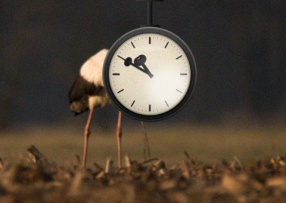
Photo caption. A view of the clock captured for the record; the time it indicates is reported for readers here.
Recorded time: 10:50
